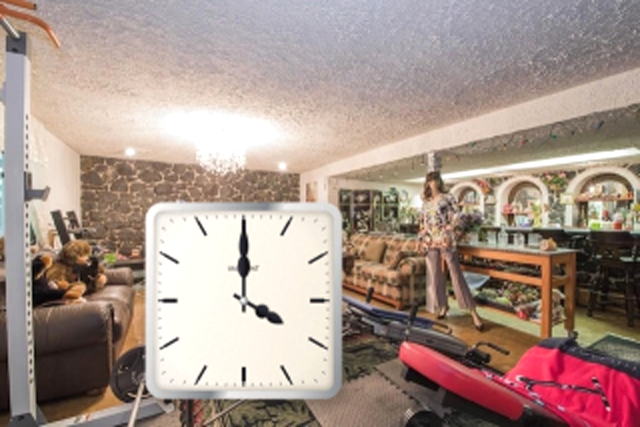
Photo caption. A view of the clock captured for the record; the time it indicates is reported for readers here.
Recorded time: 4:00
